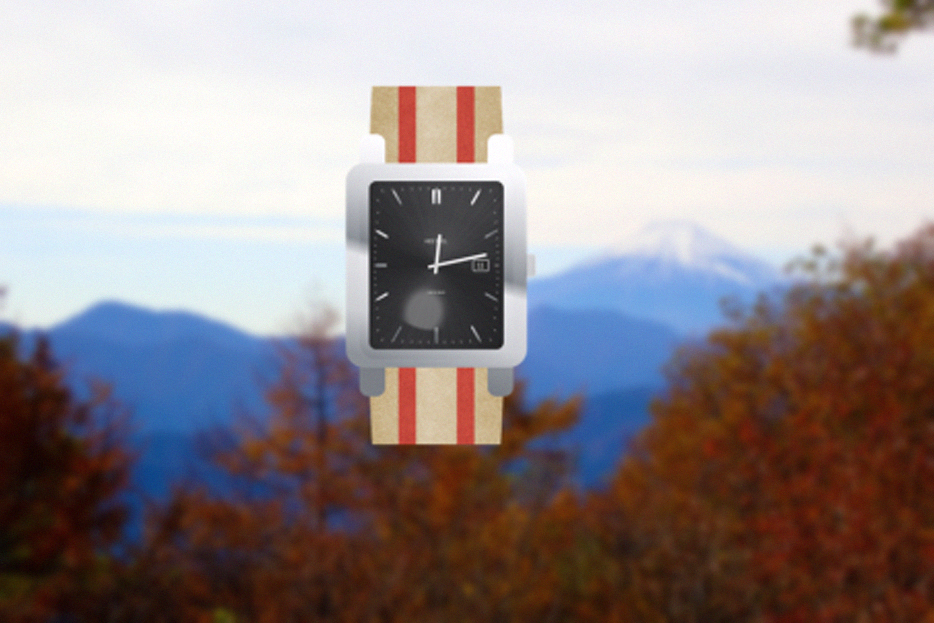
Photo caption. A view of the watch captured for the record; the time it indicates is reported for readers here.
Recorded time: 12:13
